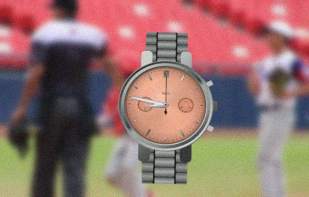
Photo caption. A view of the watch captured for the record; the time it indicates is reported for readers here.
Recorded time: 8:47
